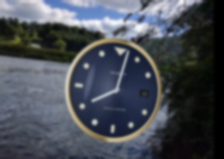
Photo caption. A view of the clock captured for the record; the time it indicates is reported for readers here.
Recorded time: 8:02
